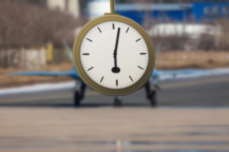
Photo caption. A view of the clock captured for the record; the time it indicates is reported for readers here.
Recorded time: 6:02
